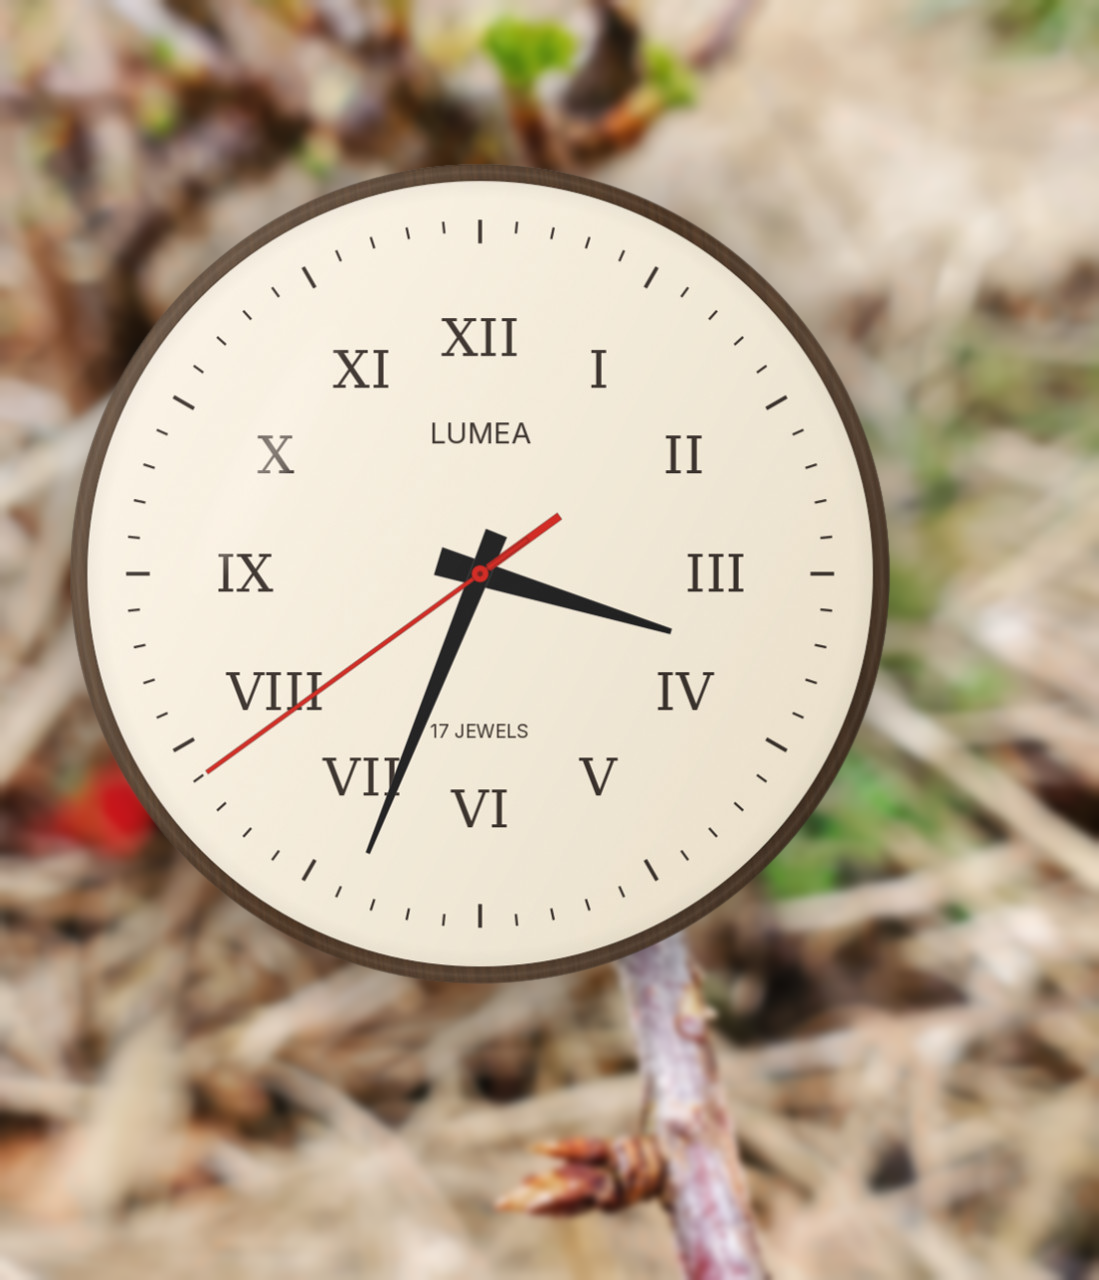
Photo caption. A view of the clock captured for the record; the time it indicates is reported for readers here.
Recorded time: 3:33:39
